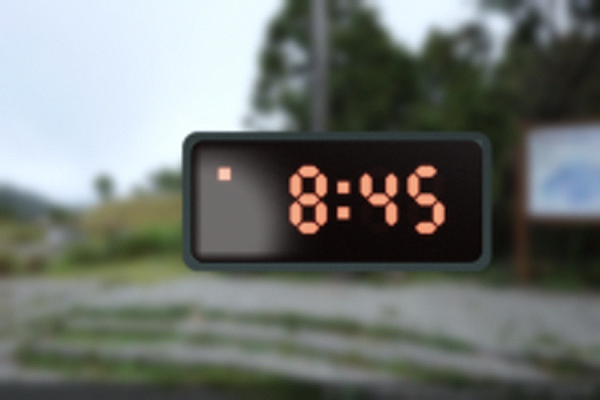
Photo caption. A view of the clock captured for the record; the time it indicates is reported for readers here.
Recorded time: 8:45
